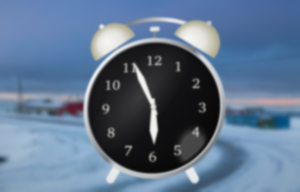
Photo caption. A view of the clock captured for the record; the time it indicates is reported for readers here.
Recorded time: 5:56
